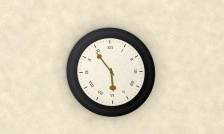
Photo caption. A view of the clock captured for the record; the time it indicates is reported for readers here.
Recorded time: 5:54
